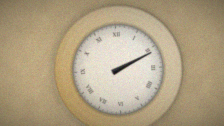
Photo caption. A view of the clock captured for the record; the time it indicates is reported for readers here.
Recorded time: 2:11
